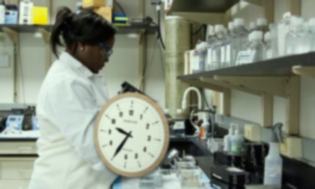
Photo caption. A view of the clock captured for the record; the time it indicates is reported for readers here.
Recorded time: 9:35
